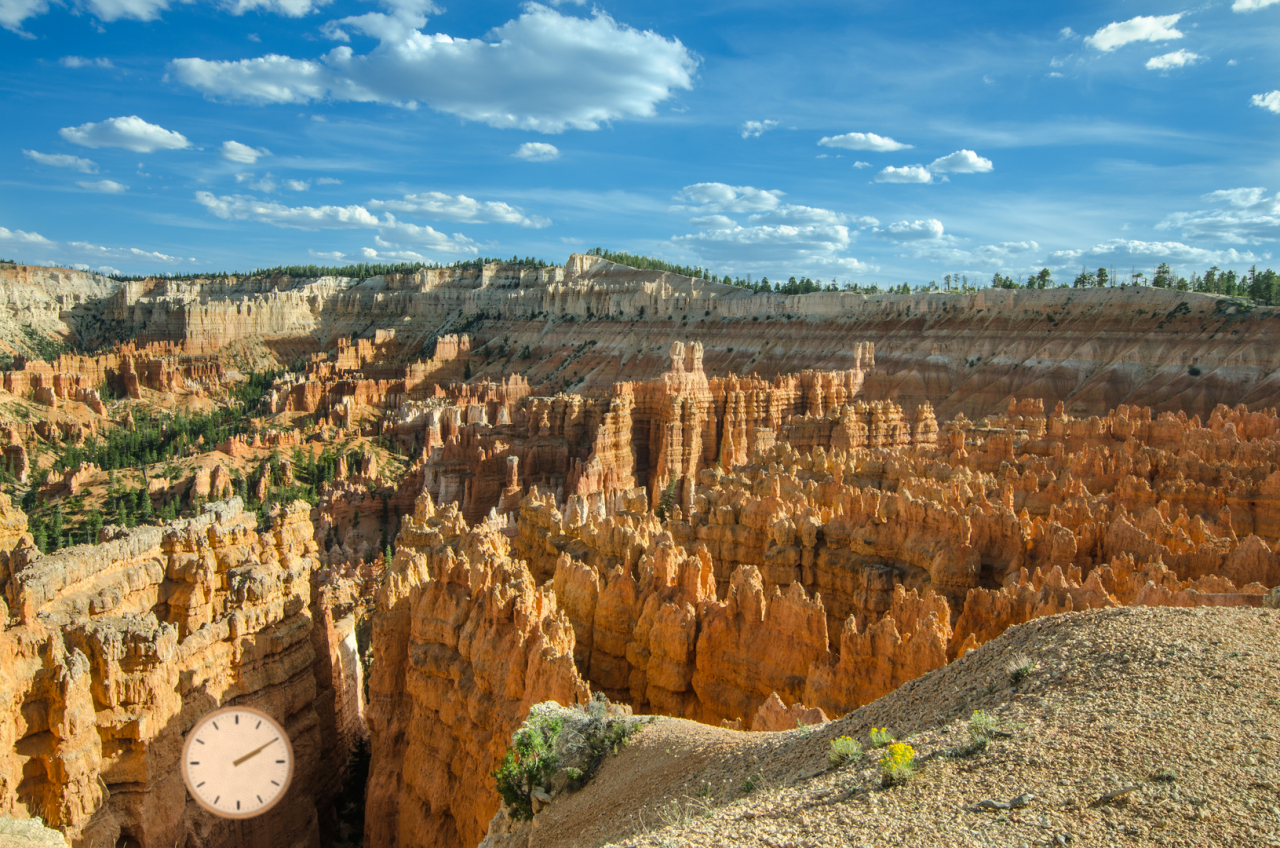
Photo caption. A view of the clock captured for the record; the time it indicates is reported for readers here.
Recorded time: 2:10
